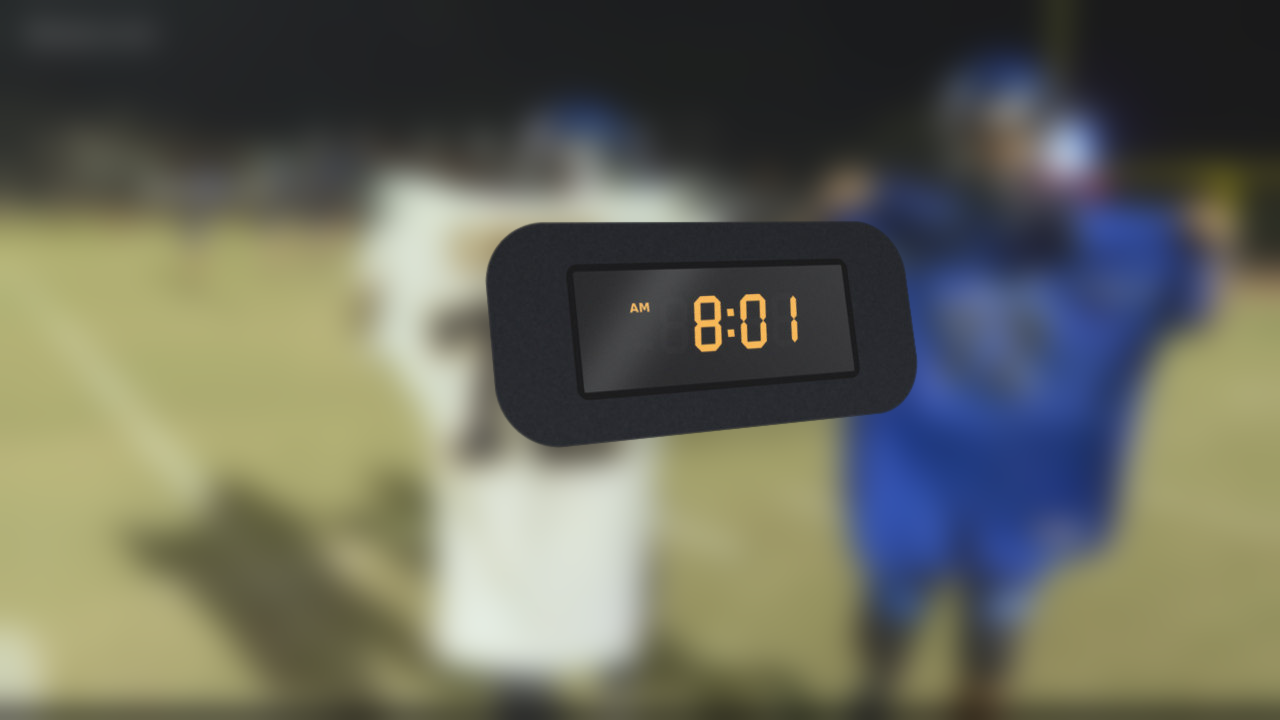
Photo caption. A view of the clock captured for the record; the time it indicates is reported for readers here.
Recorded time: 8:01
